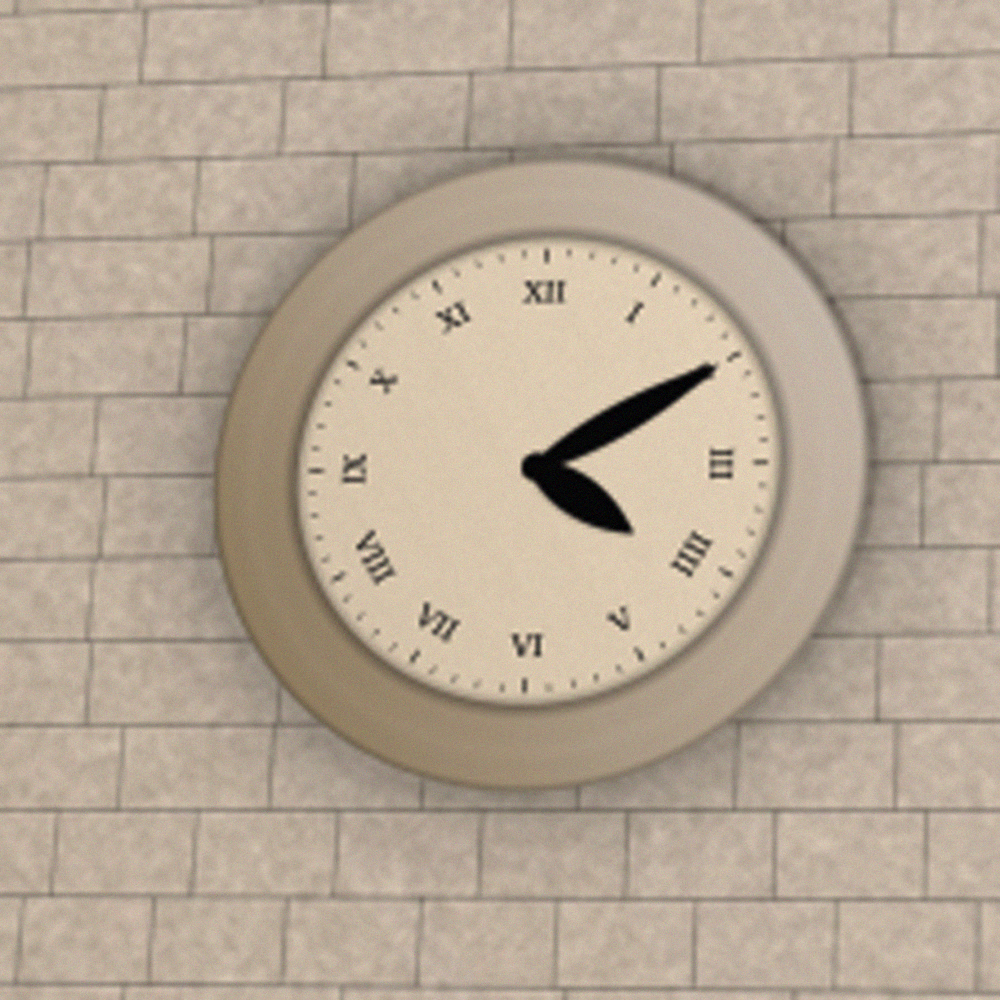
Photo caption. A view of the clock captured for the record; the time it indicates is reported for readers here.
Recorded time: 4:10
